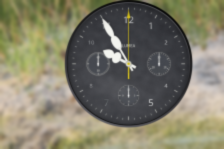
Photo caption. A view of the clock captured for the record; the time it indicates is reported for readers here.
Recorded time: 9:55
